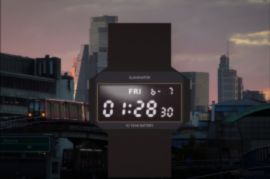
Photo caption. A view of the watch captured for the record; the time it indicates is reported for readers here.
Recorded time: 1:28:30
